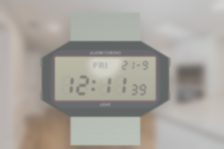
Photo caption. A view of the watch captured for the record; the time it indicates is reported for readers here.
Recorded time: 12:11:39
